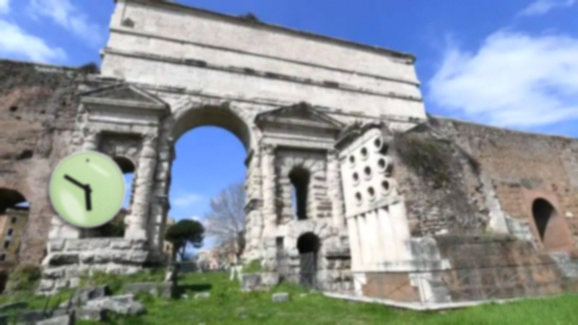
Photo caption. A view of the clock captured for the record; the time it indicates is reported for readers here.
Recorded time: 5:50
